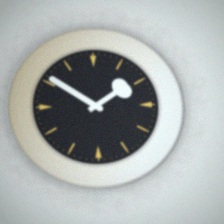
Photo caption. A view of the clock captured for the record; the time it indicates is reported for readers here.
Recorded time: 1:51
